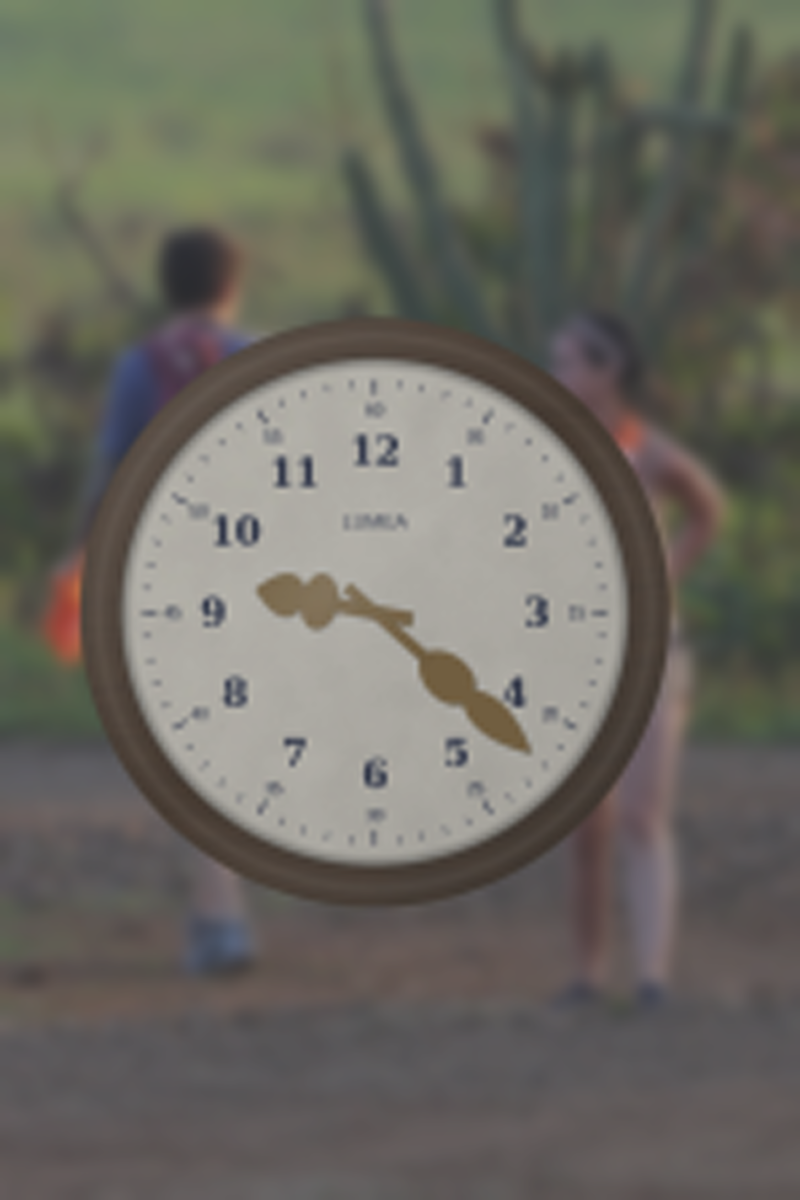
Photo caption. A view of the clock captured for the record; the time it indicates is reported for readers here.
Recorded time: 9:22
